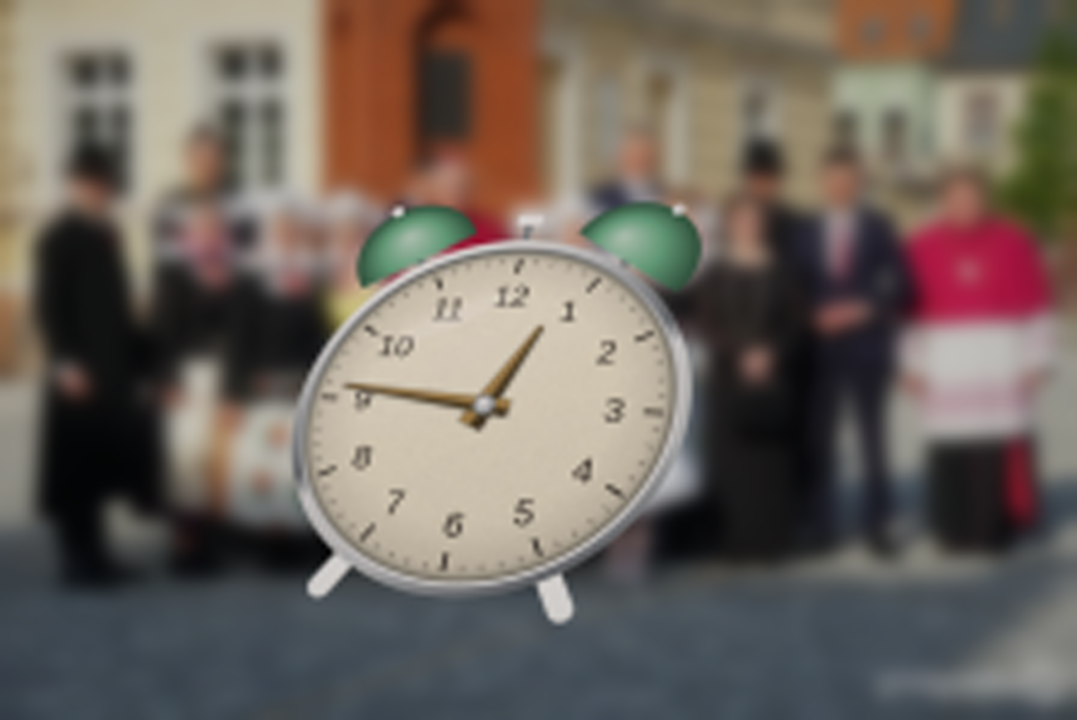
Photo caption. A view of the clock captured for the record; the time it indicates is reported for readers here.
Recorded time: 12:46
